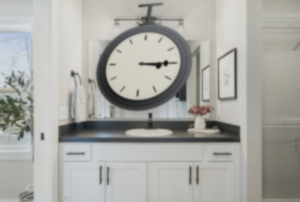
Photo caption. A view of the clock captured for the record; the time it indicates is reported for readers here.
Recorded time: 3:15
